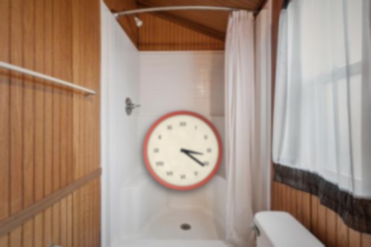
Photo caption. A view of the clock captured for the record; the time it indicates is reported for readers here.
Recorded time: 3:21
